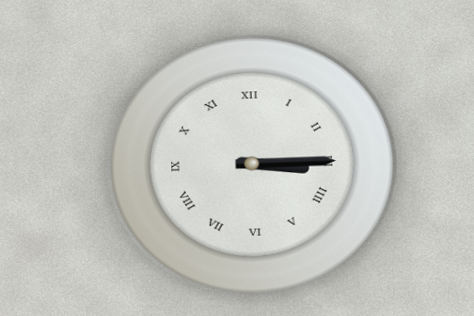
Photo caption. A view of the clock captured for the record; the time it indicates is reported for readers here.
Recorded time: 3:15
